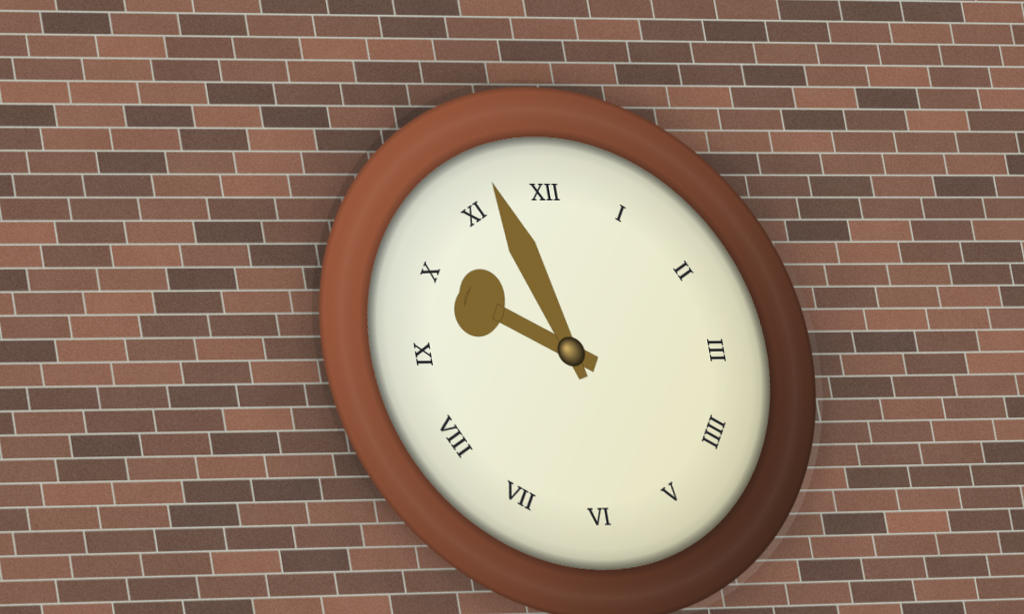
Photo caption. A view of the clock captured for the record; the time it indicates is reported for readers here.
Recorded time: 9:57
